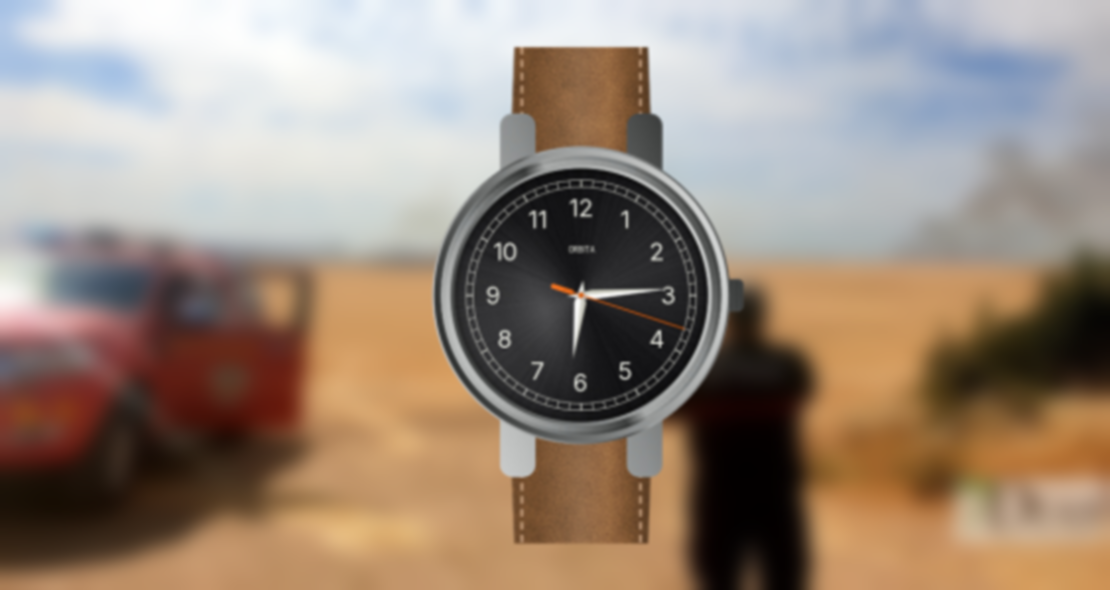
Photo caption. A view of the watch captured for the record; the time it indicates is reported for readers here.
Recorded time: 6:14:18
